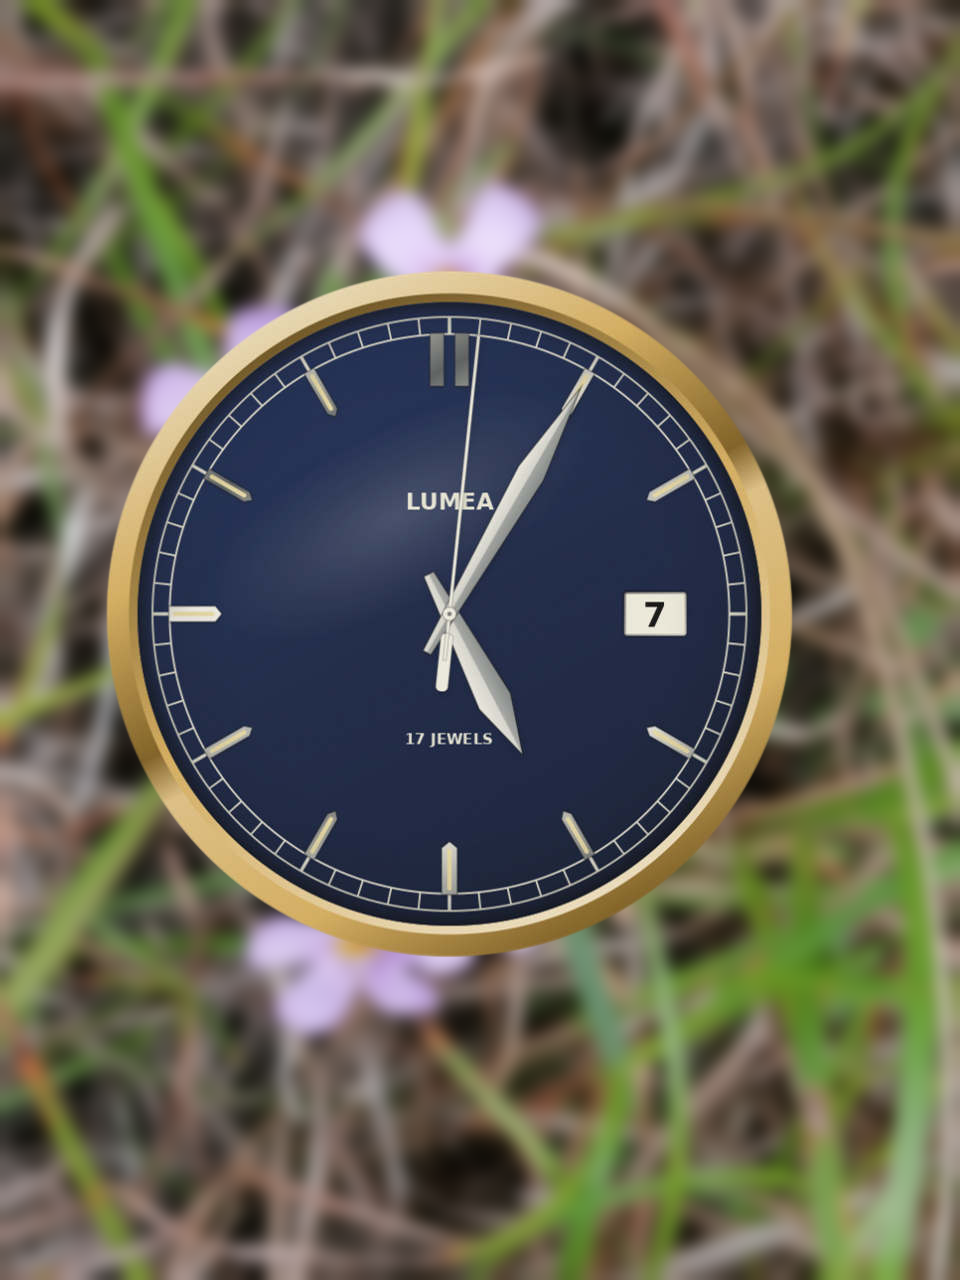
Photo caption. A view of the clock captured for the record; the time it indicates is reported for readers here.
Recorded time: 5:05:01
